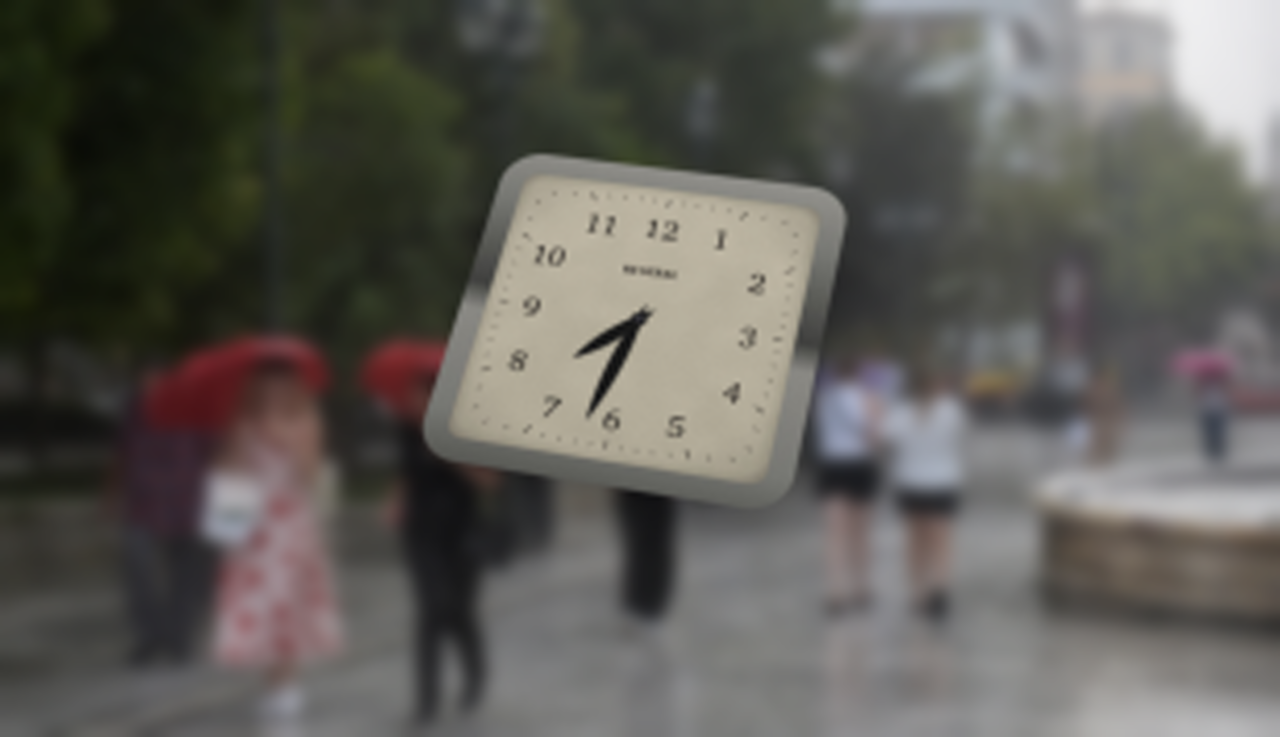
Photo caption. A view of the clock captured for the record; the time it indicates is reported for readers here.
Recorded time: 7:32
